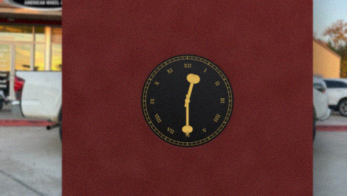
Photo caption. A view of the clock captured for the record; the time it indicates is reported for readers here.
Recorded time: 12:30
